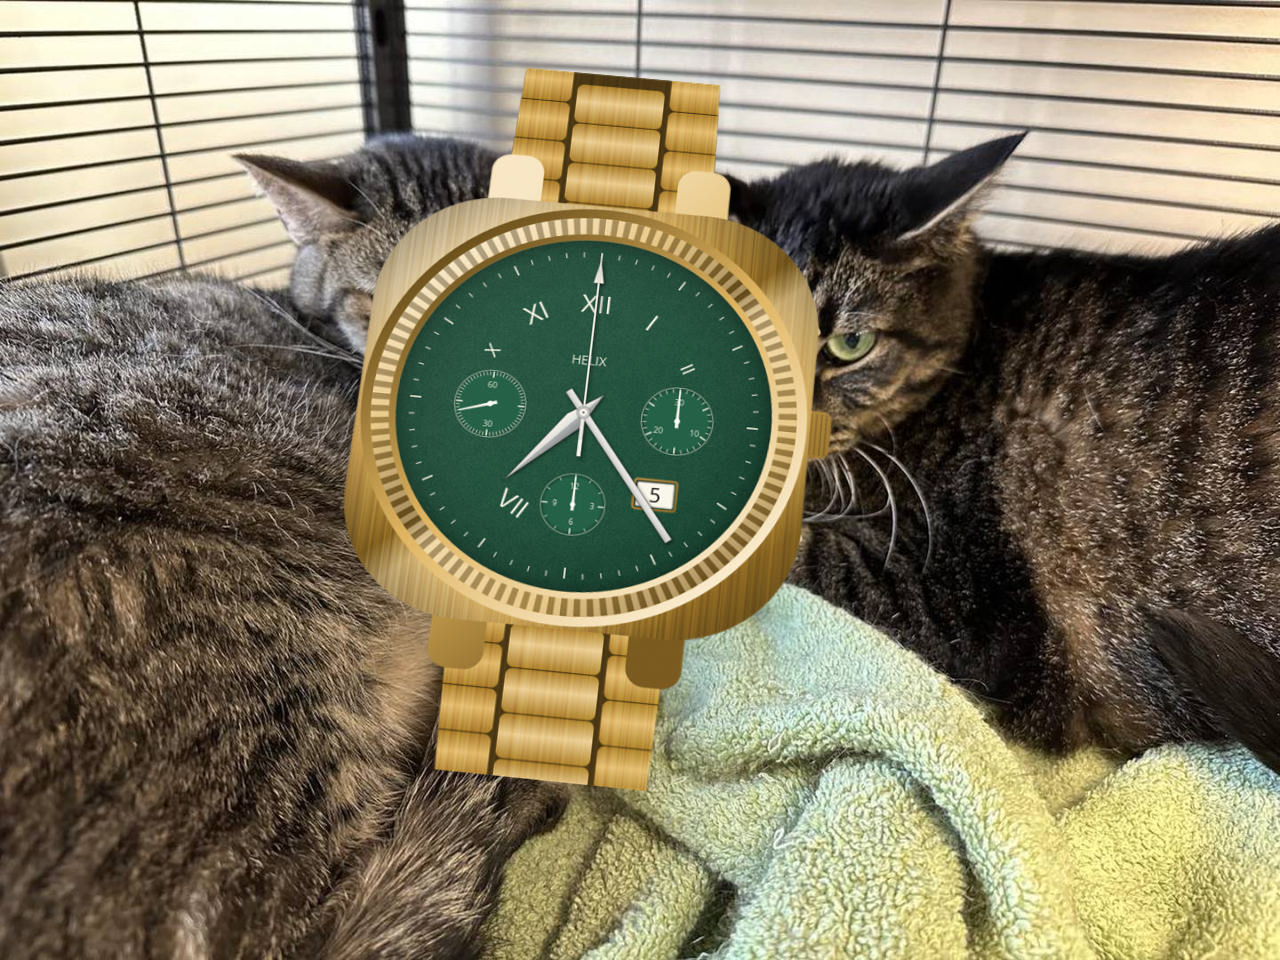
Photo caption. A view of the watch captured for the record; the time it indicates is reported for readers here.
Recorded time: 7:23:42
